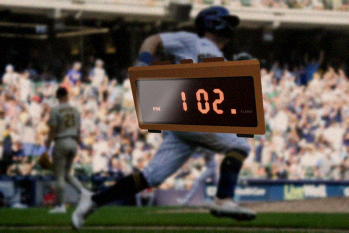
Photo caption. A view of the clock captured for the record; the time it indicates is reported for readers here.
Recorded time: 1:02
